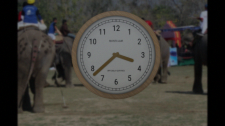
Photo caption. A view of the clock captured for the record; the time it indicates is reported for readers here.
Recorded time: 3:38
